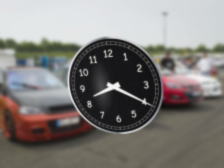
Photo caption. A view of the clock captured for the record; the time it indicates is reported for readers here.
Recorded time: 8:20
